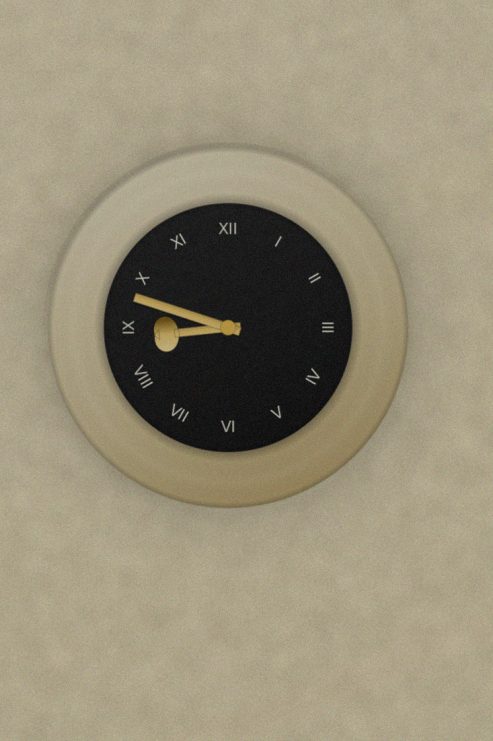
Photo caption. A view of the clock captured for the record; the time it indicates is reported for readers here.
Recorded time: 8:48
